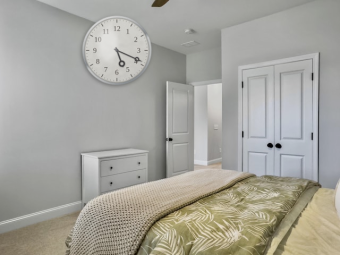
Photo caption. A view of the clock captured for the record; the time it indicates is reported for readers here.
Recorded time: 5:19
